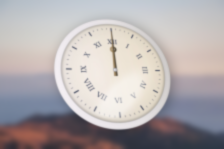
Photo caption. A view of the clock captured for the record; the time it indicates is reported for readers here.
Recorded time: 12:00
